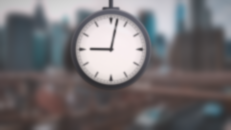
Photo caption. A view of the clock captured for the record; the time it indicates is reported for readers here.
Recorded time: 9:02
